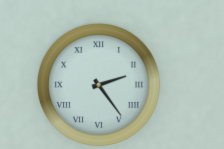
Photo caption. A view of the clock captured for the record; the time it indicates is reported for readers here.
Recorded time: 2:24
